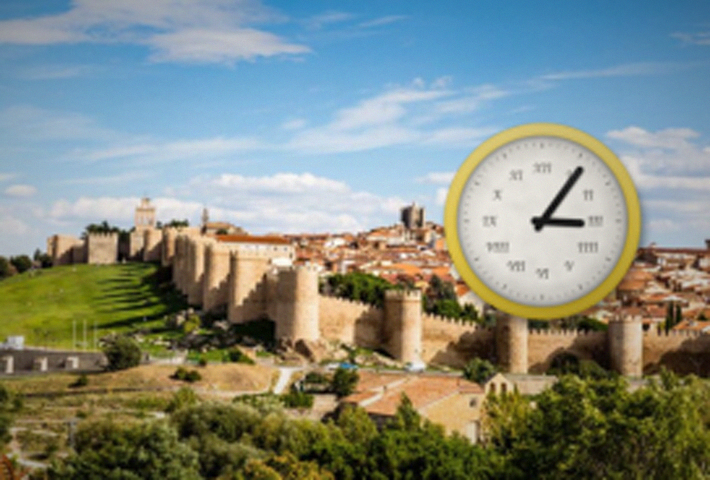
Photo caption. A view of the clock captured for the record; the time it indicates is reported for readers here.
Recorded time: 3:06
